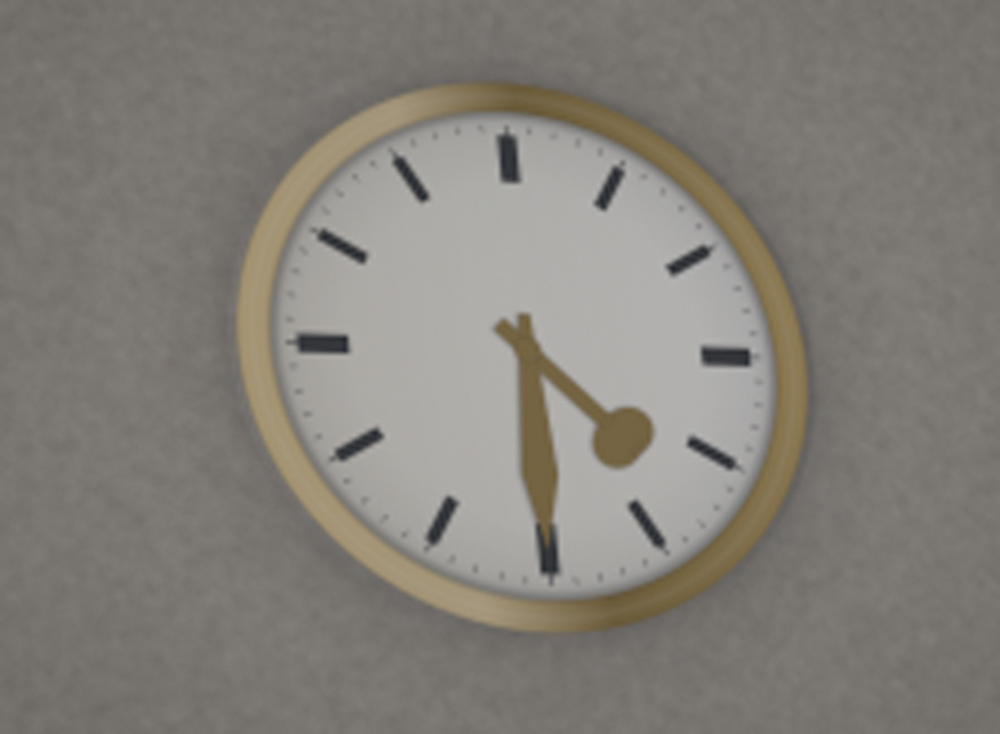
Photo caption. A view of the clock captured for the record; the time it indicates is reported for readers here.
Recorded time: 4:30
